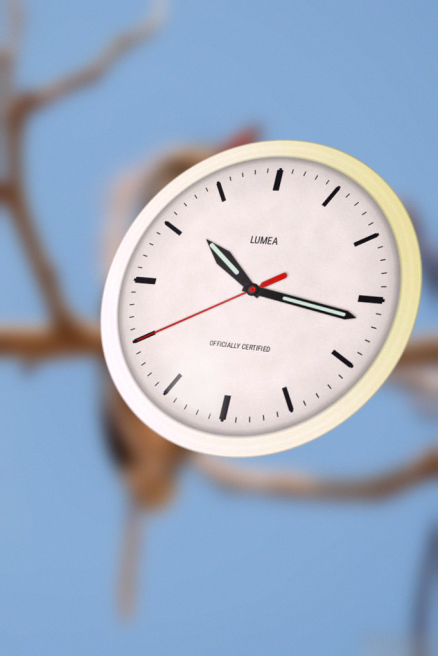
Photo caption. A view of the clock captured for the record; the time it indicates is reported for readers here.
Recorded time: 10:16:40
